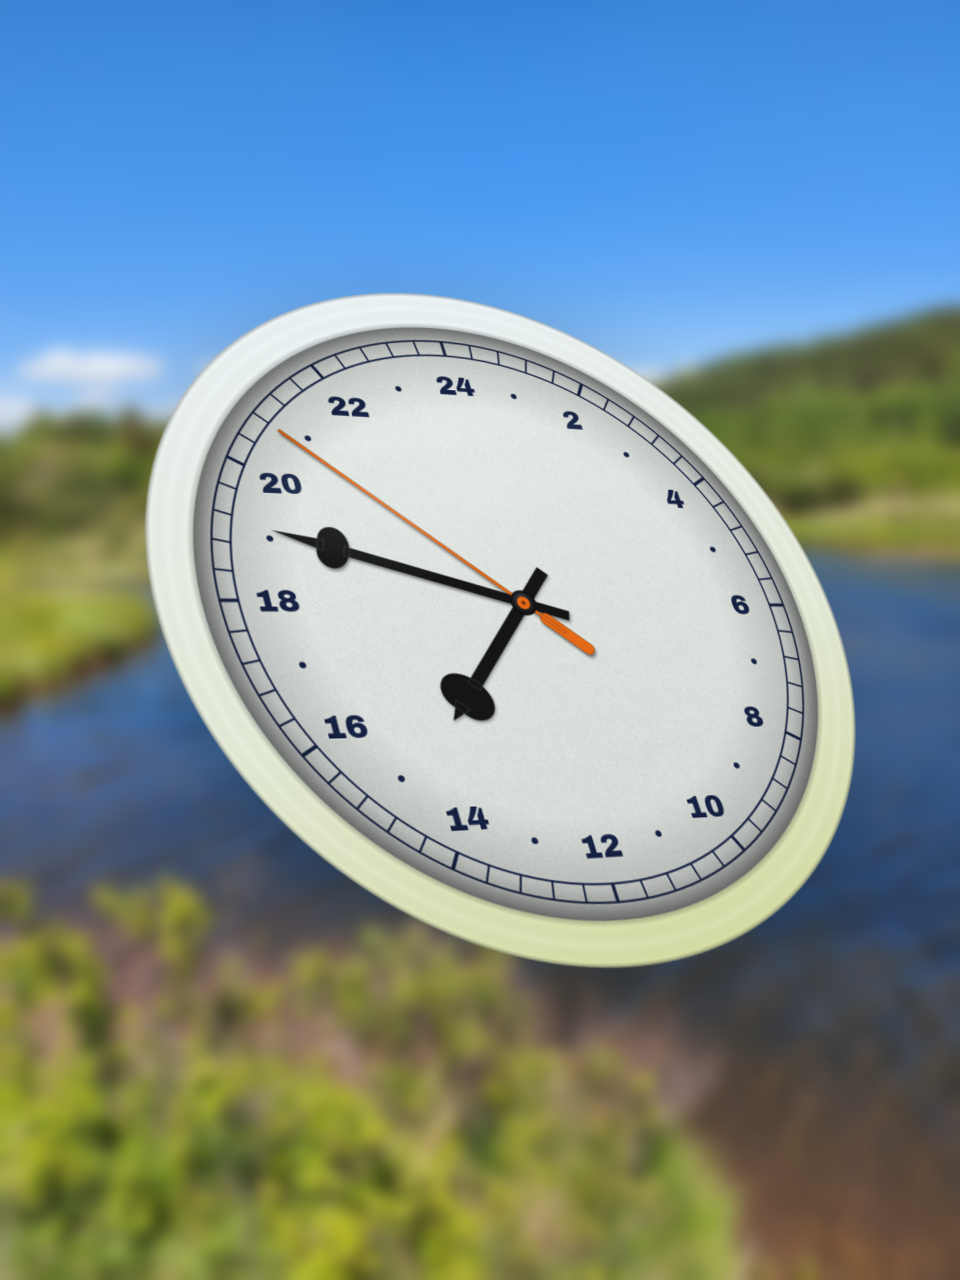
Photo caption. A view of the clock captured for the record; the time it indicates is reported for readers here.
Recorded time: 14:47:52
